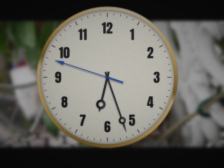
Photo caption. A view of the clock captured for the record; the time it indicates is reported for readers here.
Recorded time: 6:26:48
